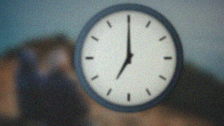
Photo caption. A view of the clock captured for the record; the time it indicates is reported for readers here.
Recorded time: 7:00
